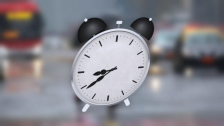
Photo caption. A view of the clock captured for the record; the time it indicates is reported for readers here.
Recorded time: 8:39
